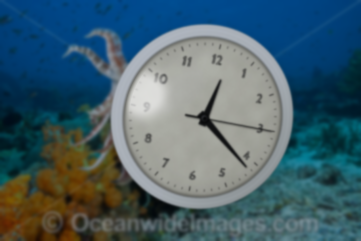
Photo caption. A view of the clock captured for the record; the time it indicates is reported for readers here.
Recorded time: 12:21:15
